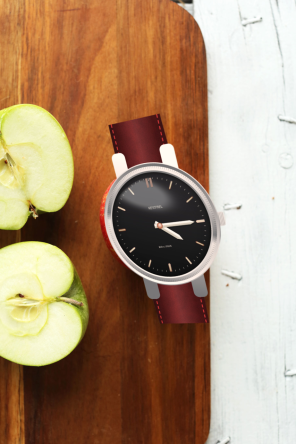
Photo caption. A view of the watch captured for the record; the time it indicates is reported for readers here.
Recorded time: 4:15
